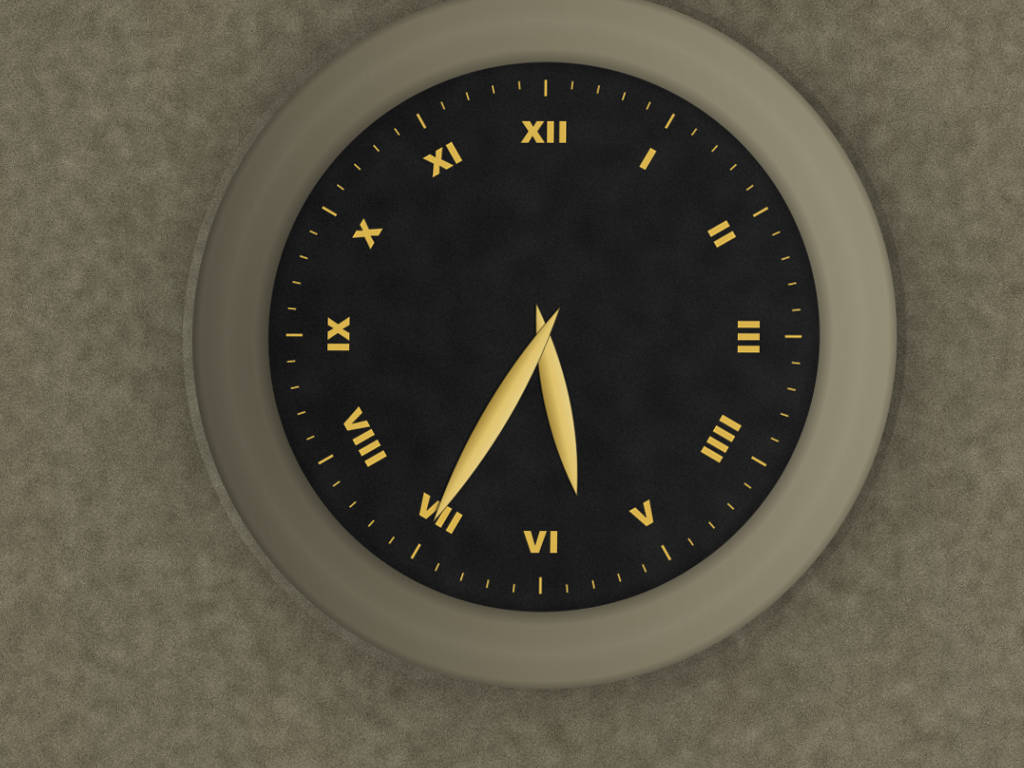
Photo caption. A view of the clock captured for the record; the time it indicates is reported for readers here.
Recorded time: 5:35
